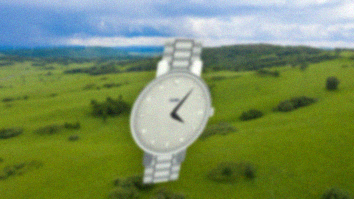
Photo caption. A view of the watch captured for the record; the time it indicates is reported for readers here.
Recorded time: 4:06
